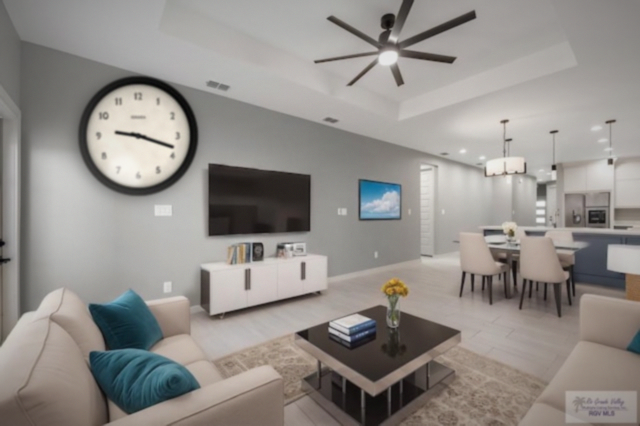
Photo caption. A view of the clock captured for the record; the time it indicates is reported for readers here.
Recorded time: 9:18
